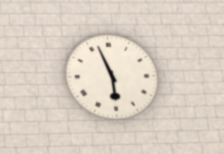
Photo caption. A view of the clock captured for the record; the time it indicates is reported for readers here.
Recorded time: 5:57
